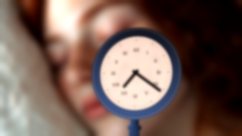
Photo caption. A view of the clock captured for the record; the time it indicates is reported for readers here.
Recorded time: 7:21
